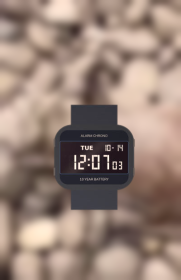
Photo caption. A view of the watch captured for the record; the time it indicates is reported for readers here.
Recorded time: 12:07:03
